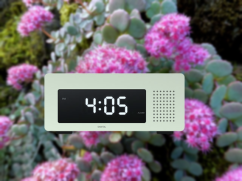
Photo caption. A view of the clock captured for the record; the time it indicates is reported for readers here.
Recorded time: 4:05
